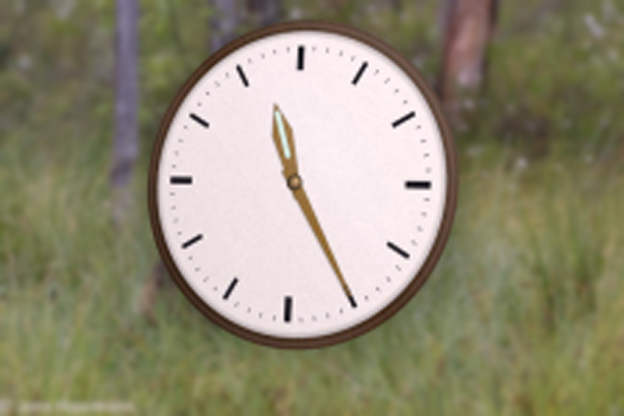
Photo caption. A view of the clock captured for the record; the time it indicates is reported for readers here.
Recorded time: 11:25
